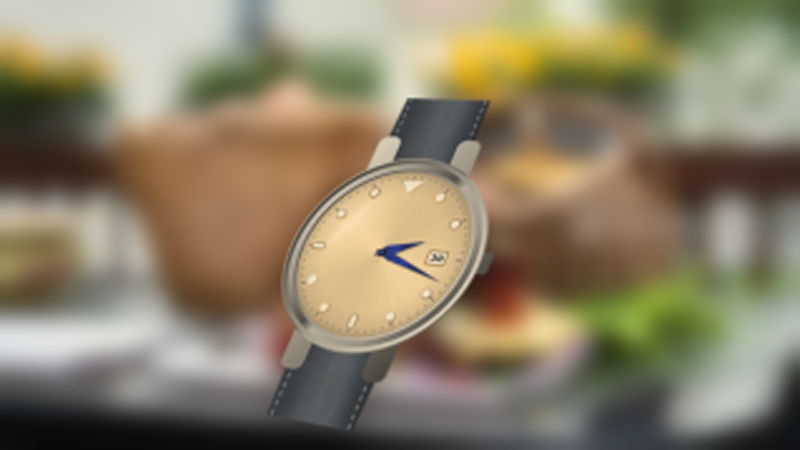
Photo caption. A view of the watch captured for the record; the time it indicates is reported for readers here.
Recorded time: 2:18
